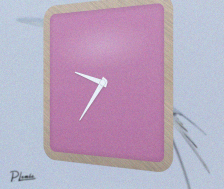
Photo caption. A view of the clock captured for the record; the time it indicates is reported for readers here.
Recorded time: 9:36
